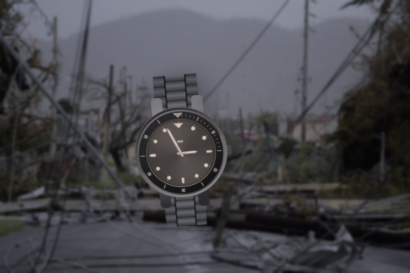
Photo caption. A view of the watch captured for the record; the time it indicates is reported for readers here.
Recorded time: 2:56
